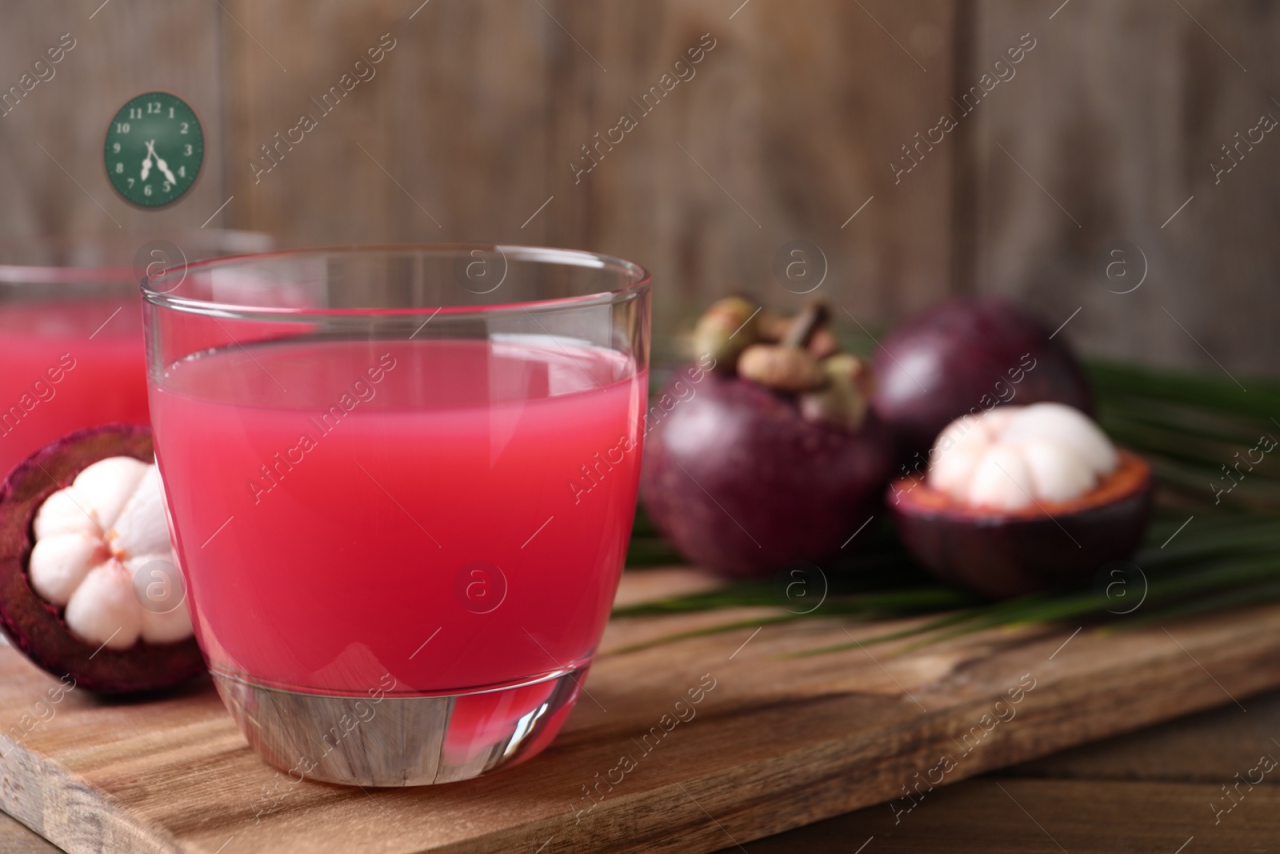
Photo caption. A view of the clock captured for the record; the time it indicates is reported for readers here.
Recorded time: 6:23
